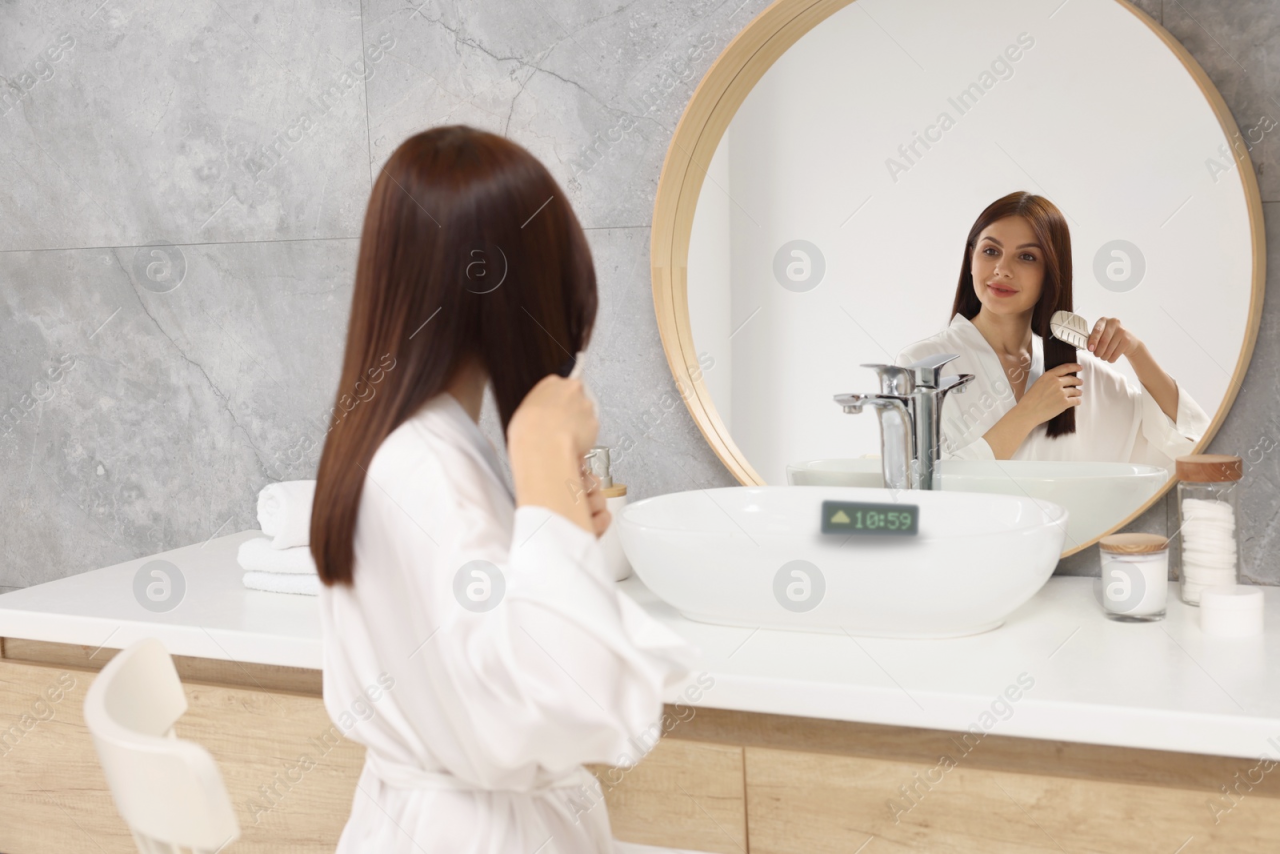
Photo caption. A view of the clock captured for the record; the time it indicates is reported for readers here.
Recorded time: 10:59
